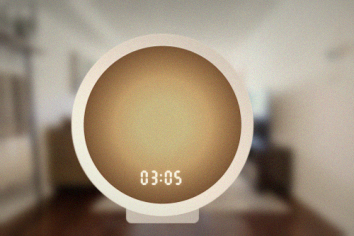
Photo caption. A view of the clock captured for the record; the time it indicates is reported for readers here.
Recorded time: 3:05
